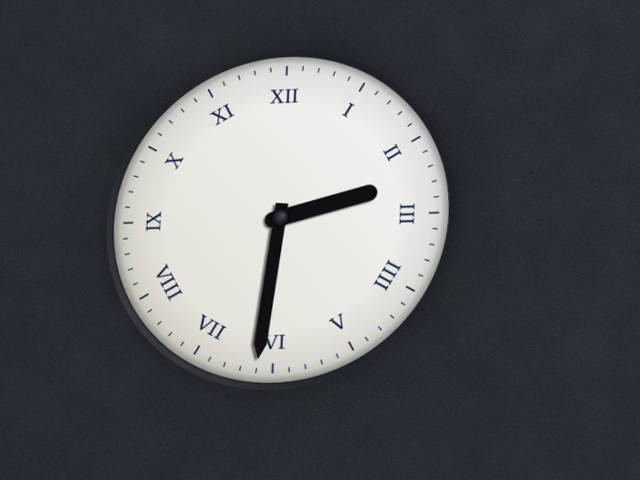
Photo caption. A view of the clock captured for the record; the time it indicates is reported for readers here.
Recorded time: 2:31
